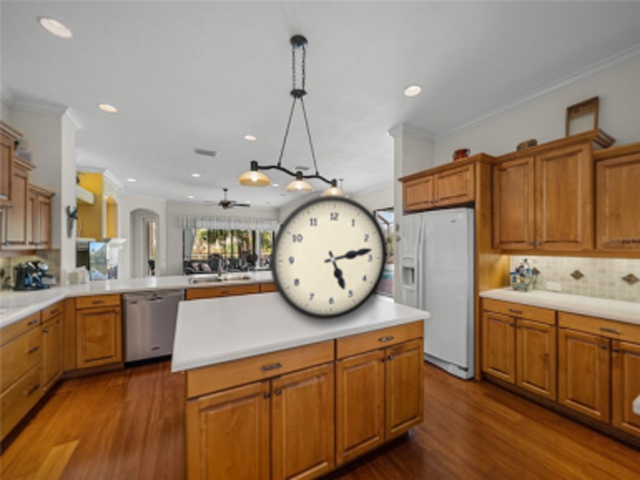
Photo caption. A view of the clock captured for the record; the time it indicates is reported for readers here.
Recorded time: 5:13
